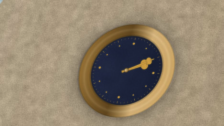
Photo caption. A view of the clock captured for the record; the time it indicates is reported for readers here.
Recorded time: 2:10
